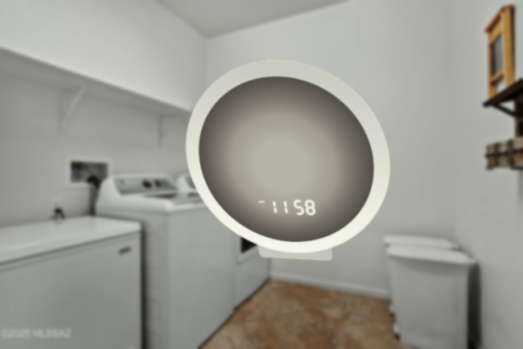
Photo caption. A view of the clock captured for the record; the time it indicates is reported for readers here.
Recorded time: 11:58
